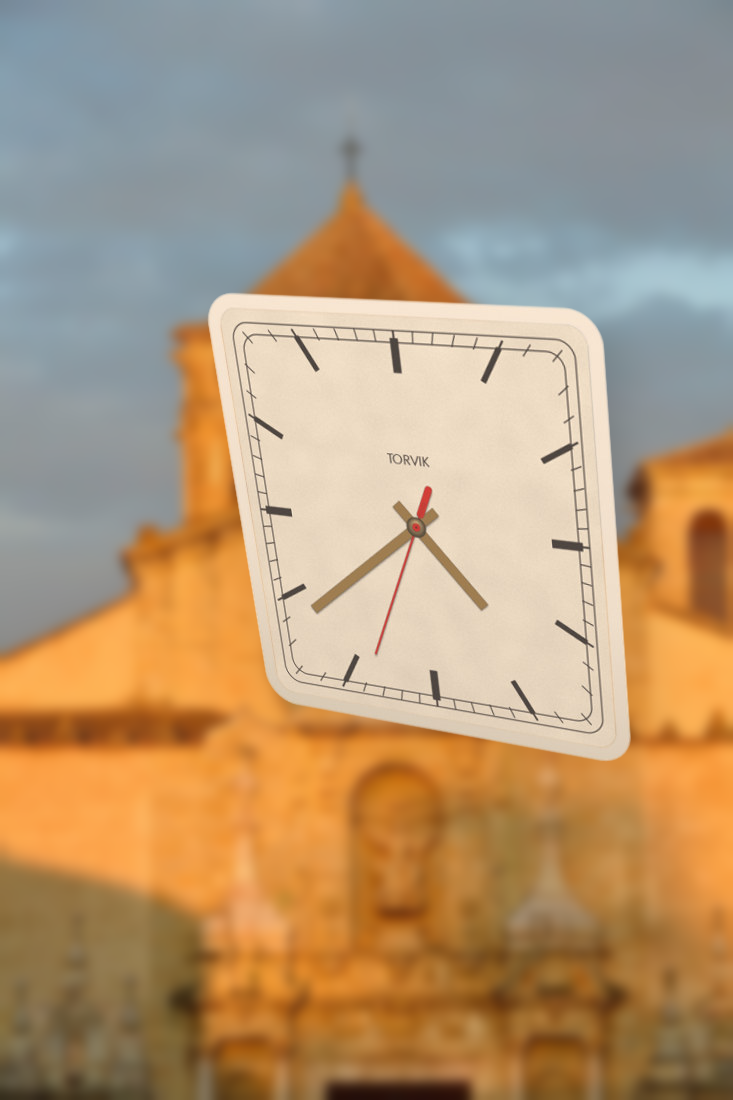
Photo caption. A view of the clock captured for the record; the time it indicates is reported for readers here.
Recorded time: 4:38:34
